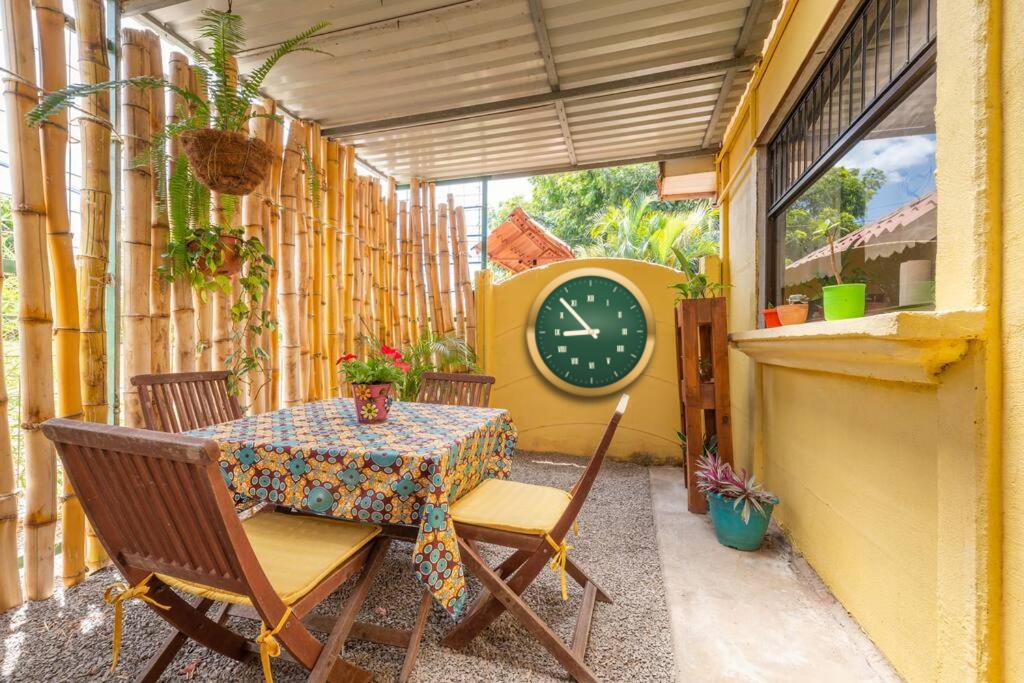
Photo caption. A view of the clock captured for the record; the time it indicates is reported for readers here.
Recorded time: 8:53
